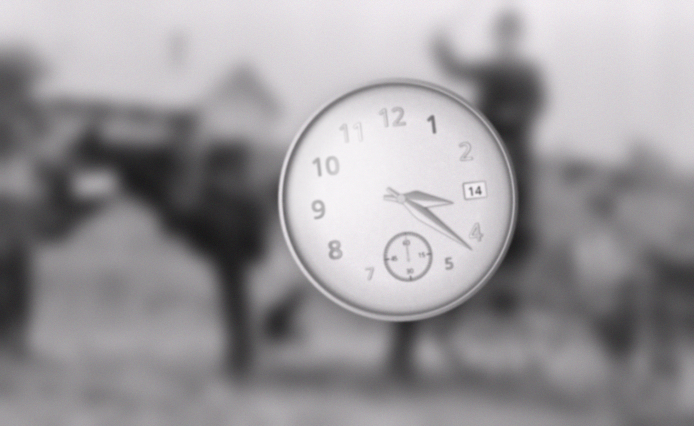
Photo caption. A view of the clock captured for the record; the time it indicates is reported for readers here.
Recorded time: 3:22
